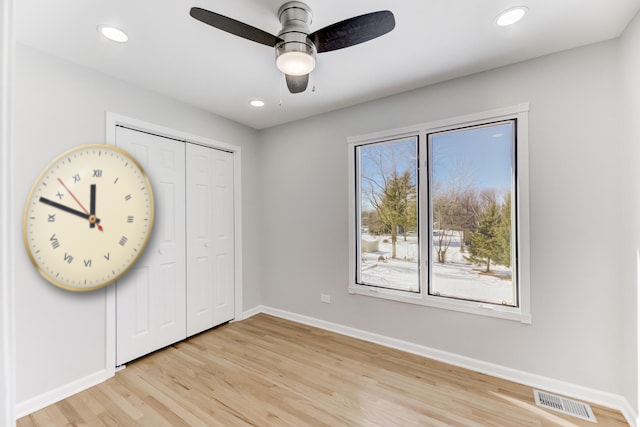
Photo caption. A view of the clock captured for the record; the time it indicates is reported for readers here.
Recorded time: 11:47:52
